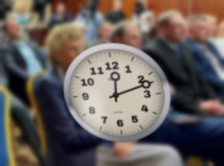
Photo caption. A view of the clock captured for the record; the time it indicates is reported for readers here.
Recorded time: 12:12
